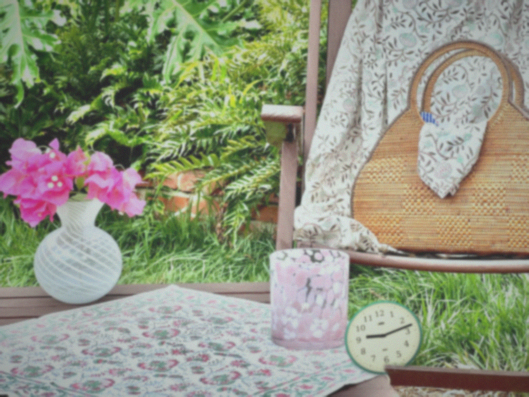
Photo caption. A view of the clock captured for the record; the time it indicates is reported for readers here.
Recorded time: 9:13
